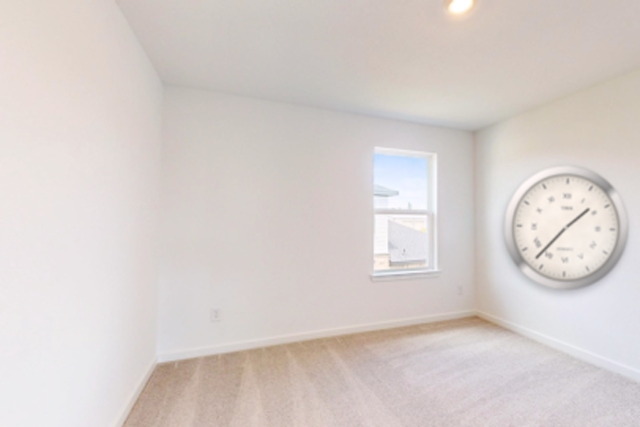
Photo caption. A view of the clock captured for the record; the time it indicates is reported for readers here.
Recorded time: 1:37
